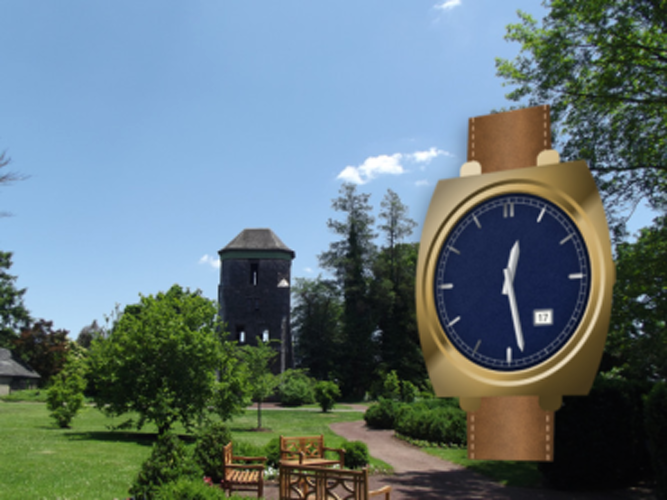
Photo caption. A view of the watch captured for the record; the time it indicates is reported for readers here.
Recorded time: 12:28
